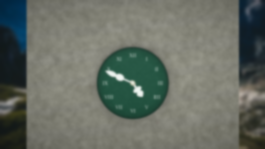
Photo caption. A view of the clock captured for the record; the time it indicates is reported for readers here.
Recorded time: 4:49
